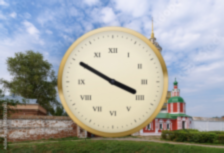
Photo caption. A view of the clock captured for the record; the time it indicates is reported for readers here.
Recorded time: 3:50
